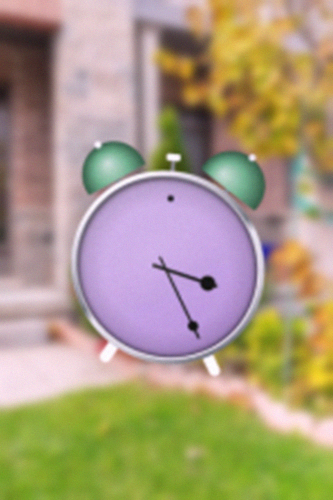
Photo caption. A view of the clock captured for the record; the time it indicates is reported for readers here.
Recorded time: 3:25
